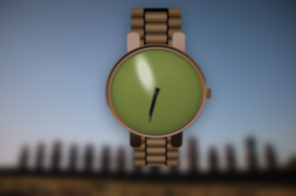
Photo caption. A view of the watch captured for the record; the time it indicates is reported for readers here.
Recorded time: 6:32
